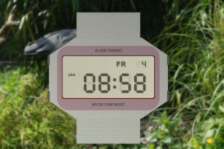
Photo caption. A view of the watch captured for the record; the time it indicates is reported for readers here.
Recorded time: 8:58
